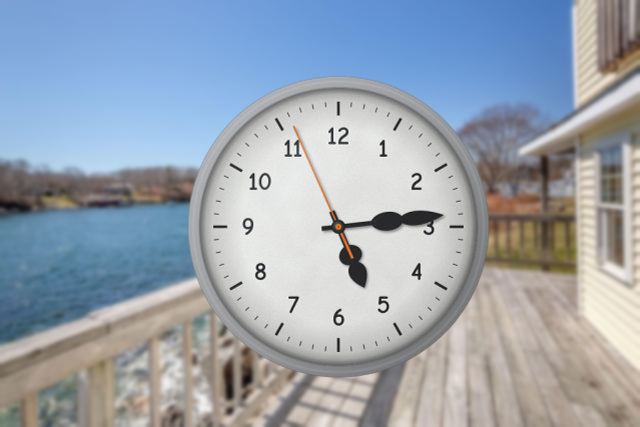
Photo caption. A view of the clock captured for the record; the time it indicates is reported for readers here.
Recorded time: 5:13:56
